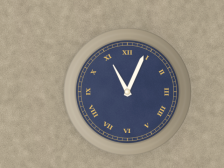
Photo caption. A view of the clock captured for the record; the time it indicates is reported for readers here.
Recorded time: 11:04
